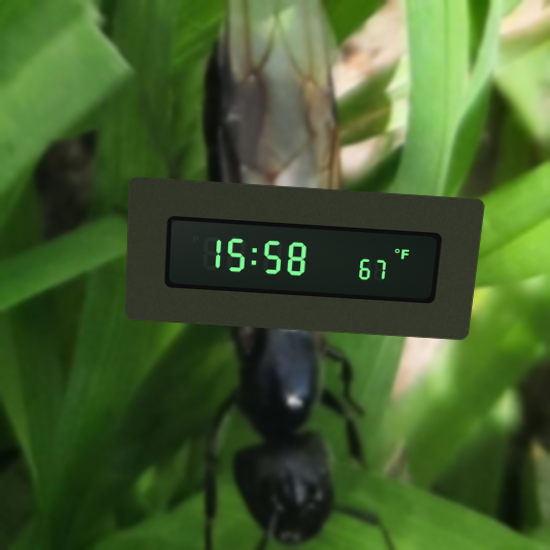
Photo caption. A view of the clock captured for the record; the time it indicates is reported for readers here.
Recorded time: 15:58
